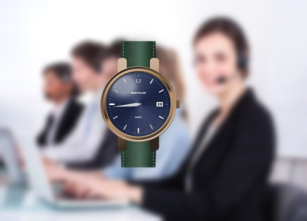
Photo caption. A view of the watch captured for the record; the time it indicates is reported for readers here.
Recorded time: 8:44
